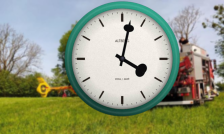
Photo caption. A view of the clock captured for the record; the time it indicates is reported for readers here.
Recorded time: 4:02
